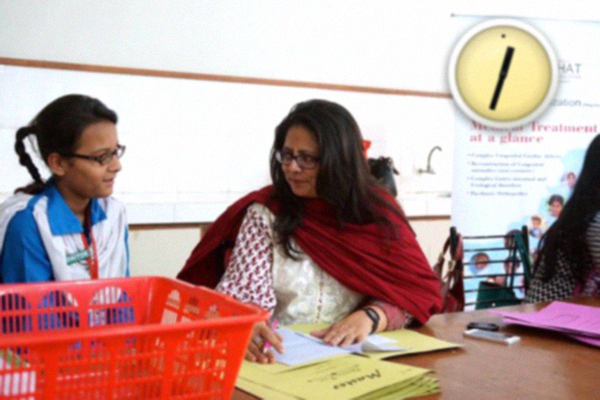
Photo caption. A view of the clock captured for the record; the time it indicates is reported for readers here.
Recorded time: 12:33
